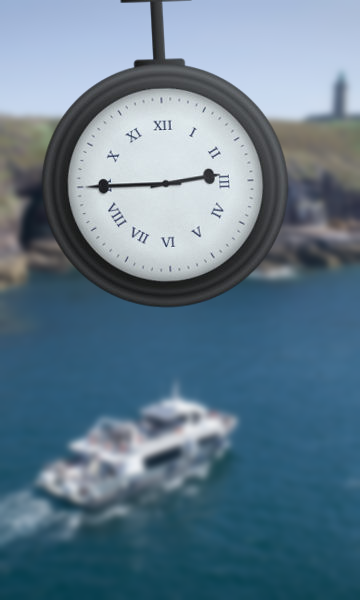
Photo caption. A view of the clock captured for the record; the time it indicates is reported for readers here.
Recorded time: 2:45
